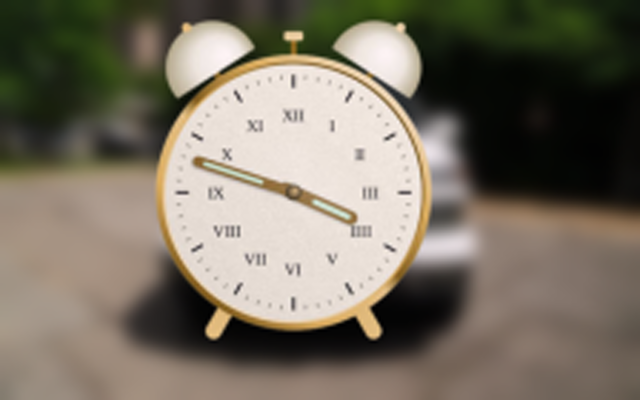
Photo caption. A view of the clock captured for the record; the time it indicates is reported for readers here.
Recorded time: 3:48
